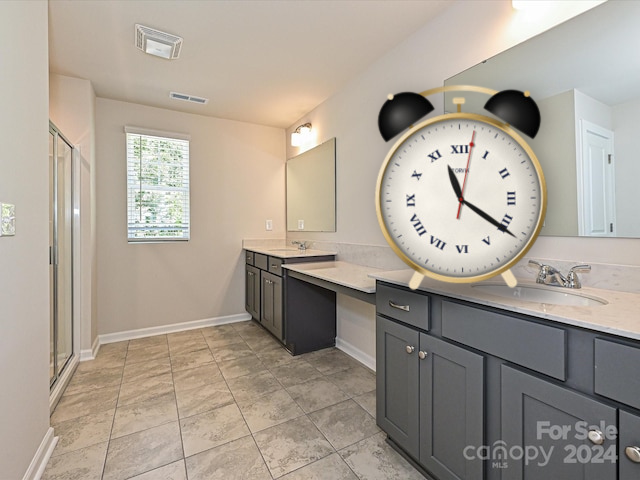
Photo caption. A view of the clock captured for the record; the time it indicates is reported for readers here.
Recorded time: 11:21:02
